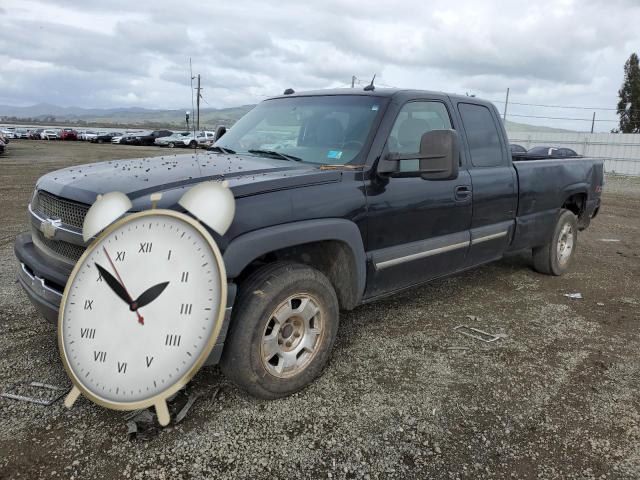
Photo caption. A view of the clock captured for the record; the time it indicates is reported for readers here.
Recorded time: 1:50:53
